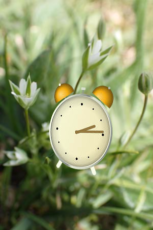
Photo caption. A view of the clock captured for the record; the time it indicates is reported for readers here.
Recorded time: 2:14
